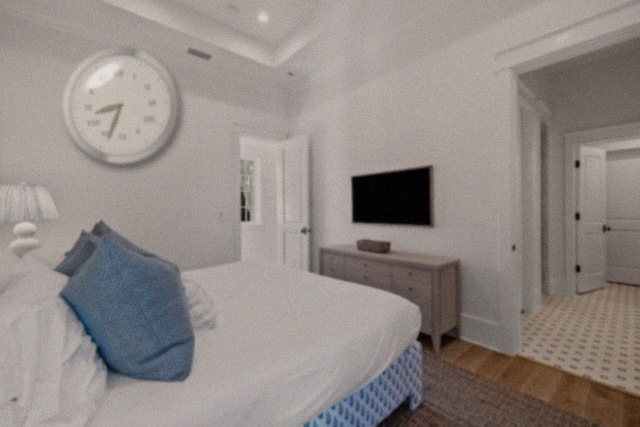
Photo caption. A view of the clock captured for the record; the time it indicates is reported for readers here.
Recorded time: 8:34
